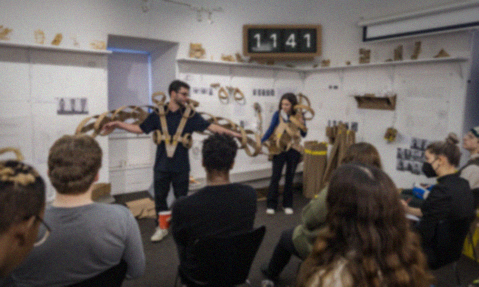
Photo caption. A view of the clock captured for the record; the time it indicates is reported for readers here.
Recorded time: 11:41
